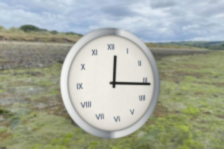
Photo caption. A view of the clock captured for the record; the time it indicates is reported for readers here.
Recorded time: 12:16
